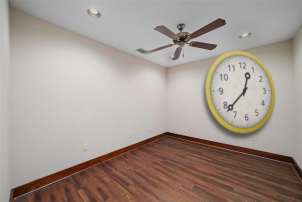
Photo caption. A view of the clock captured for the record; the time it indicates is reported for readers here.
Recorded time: 12:38
